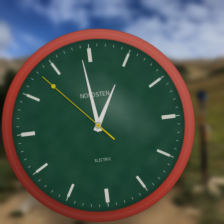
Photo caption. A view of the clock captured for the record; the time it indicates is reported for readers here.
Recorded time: 12:58:53
